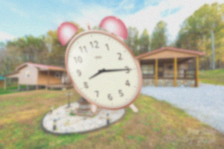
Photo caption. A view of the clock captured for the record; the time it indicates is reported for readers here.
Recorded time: 8:15
